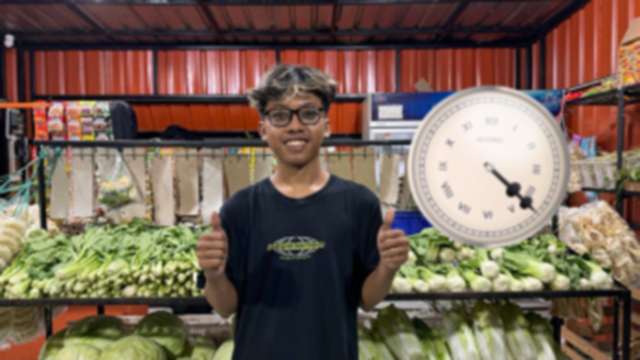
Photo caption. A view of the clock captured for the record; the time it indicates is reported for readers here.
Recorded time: 4:22
